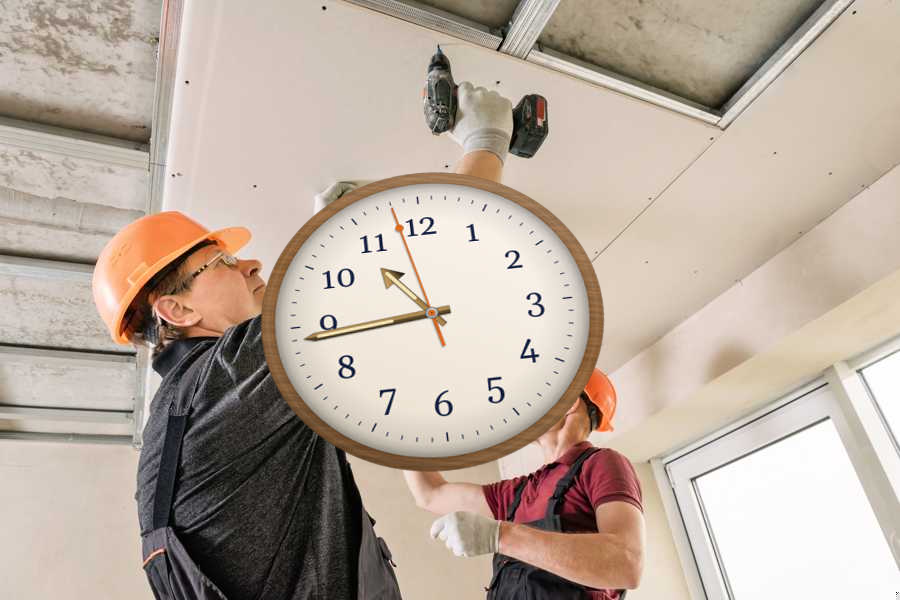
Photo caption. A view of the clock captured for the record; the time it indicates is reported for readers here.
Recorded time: 10:43:58
